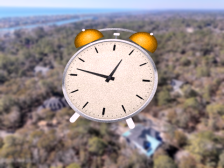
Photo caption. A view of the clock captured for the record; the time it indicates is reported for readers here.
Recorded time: 12:47
